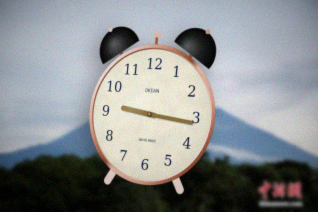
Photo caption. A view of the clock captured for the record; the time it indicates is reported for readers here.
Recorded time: 9:16
